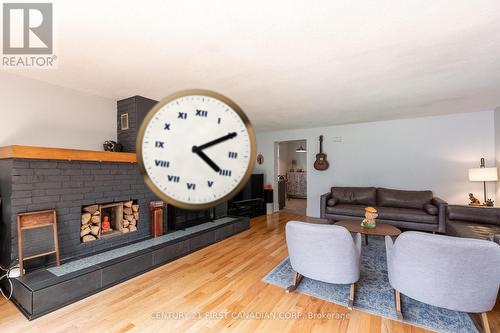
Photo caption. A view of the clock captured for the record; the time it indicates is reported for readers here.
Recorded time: 4:10
